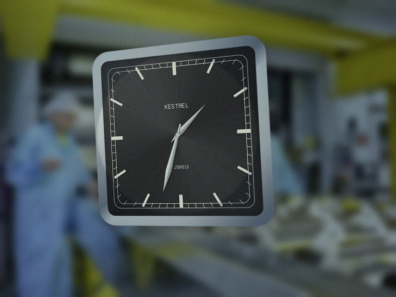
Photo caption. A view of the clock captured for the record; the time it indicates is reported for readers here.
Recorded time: 1:33
